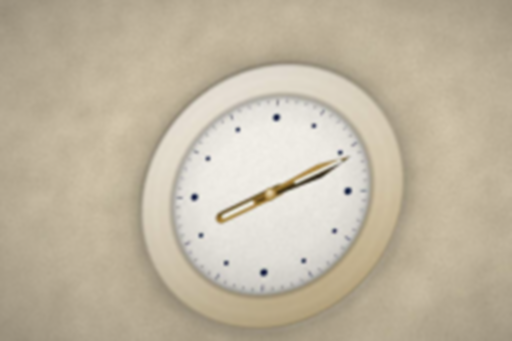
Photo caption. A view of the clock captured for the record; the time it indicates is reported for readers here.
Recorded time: 8:11
